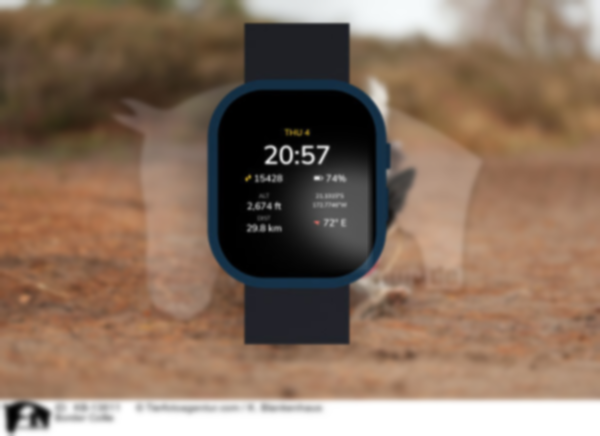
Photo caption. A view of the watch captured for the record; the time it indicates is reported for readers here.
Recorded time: 20:57
